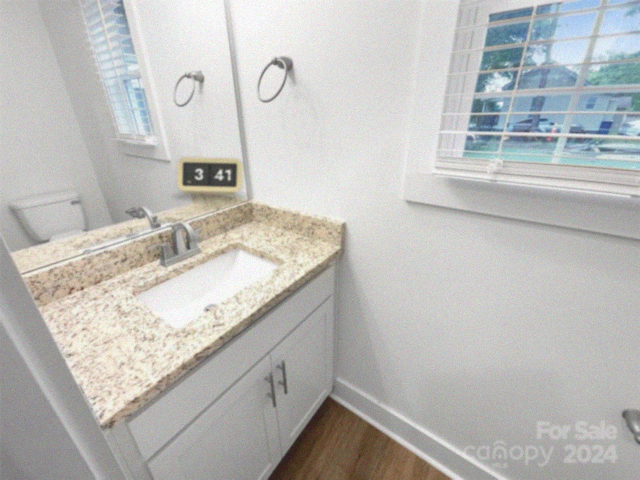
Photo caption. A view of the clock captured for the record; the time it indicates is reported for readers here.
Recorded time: 3:41
